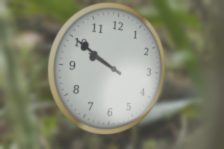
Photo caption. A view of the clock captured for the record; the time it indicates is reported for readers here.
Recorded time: 9:50
